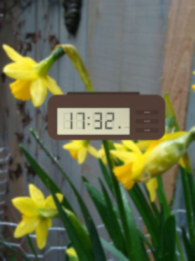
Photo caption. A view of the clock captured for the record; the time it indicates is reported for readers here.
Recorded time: 17:32
